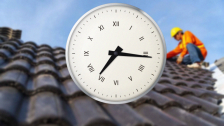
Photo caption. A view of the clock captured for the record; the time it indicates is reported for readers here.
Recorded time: 7:16
